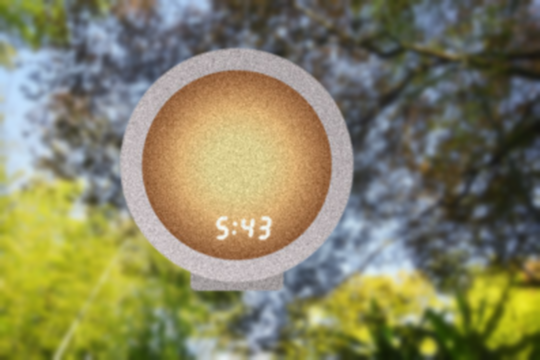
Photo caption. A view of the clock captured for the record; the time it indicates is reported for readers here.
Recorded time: 5:43
